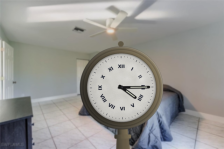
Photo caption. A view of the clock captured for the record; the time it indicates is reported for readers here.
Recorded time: 4:15
